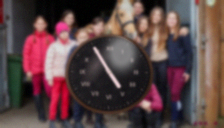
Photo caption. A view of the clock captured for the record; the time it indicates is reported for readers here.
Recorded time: 4:55
